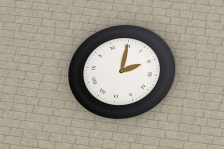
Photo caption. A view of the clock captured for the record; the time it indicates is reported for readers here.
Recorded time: 2:00
